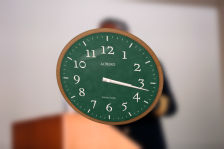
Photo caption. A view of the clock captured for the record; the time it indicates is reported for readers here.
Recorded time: 3:17
